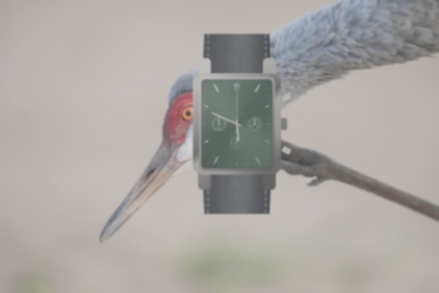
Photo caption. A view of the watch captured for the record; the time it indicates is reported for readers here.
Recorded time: 5:49
